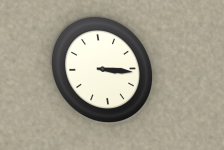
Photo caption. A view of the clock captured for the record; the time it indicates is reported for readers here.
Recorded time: 3:16
